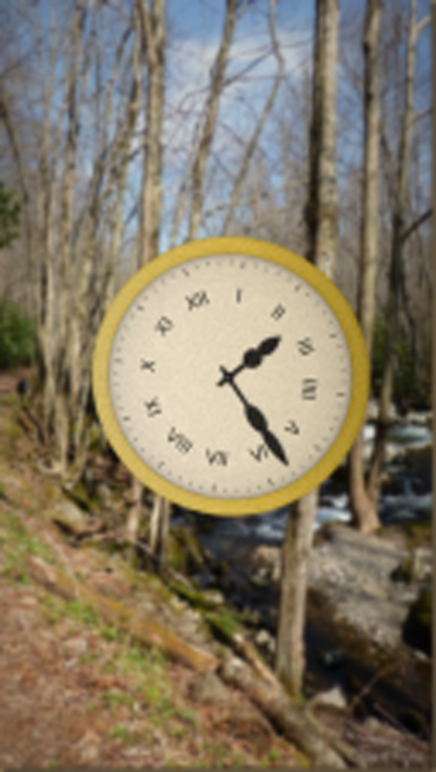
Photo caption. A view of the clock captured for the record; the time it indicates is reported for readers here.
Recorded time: 2:28
